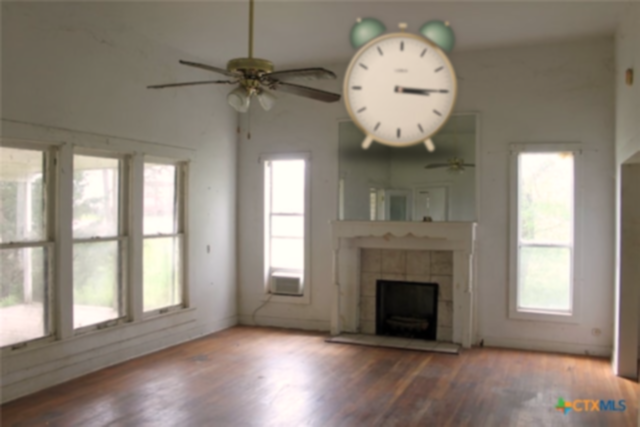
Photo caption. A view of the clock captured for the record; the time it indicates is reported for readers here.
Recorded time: 3:15
